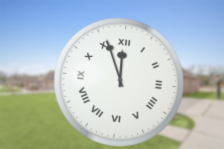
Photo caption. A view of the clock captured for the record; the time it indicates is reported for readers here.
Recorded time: 11:56
